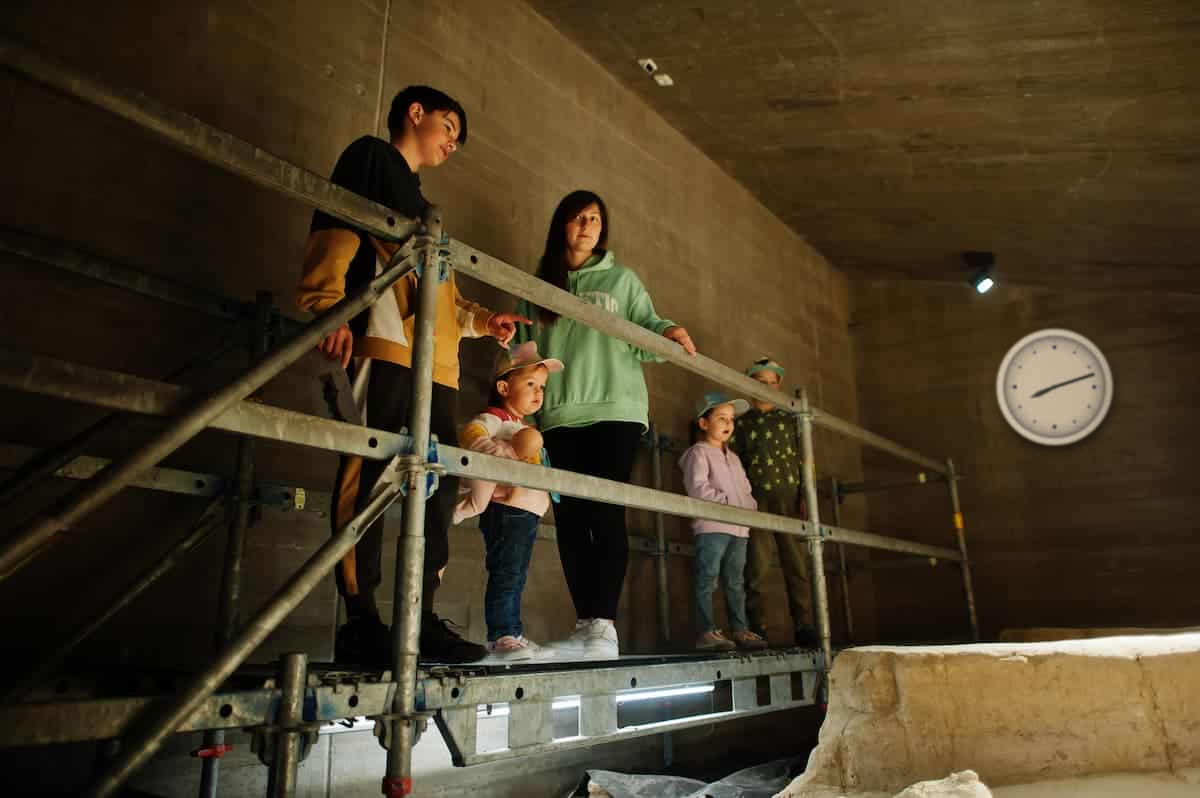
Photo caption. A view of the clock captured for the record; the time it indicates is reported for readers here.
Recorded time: 8:12
